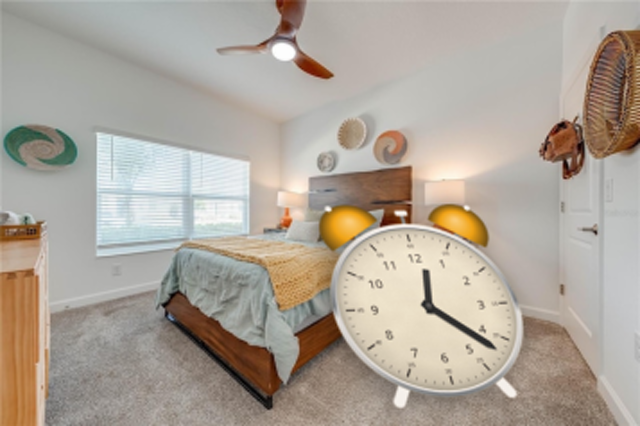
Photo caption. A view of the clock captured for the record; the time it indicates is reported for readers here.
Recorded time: 12:22
